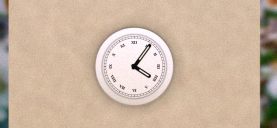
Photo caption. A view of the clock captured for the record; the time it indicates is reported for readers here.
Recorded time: 4:06
